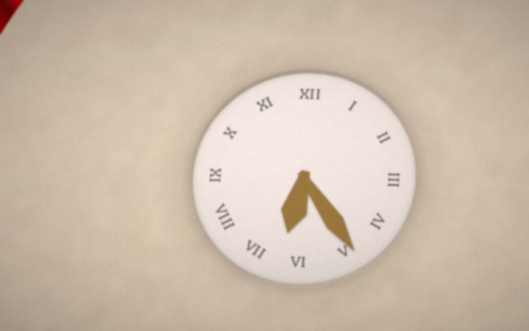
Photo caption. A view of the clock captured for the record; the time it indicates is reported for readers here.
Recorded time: 6:24
